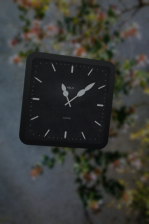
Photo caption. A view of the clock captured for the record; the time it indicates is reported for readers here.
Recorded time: 11:08
